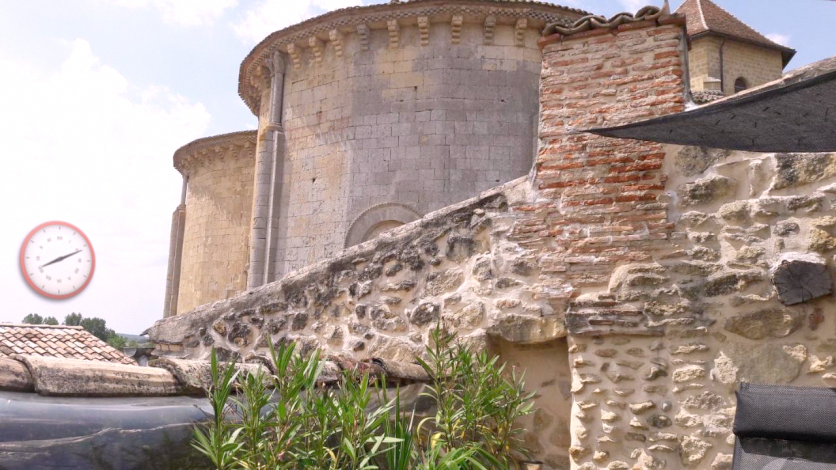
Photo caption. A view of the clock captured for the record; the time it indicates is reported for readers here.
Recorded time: 8:11
